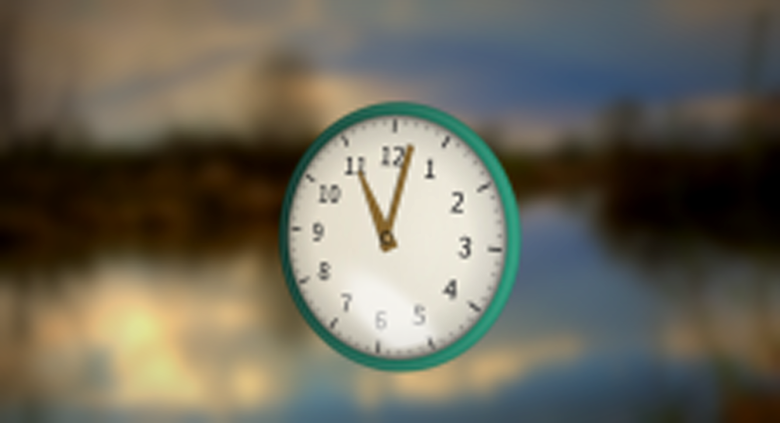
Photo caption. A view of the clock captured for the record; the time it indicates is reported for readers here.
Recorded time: 11:02
